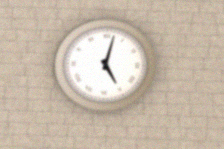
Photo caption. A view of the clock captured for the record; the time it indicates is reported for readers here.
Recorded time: 5:02
